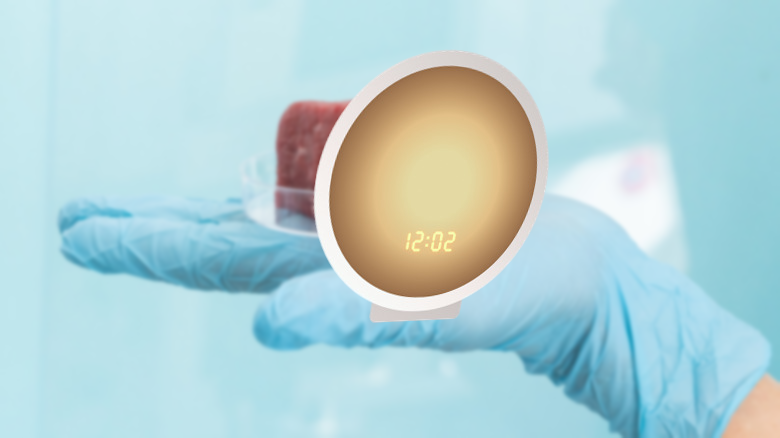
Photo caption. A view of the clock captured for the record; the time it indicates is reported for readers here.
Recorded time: 12:02
